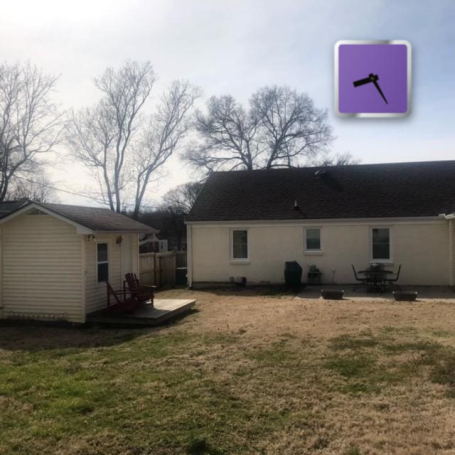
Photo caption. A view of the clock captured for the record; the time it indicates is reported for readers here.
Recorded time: 8:25
